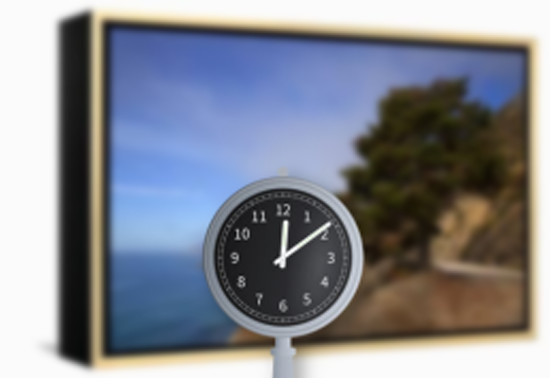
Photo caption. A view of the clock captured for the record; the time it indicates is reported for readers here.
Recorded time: 12:09
